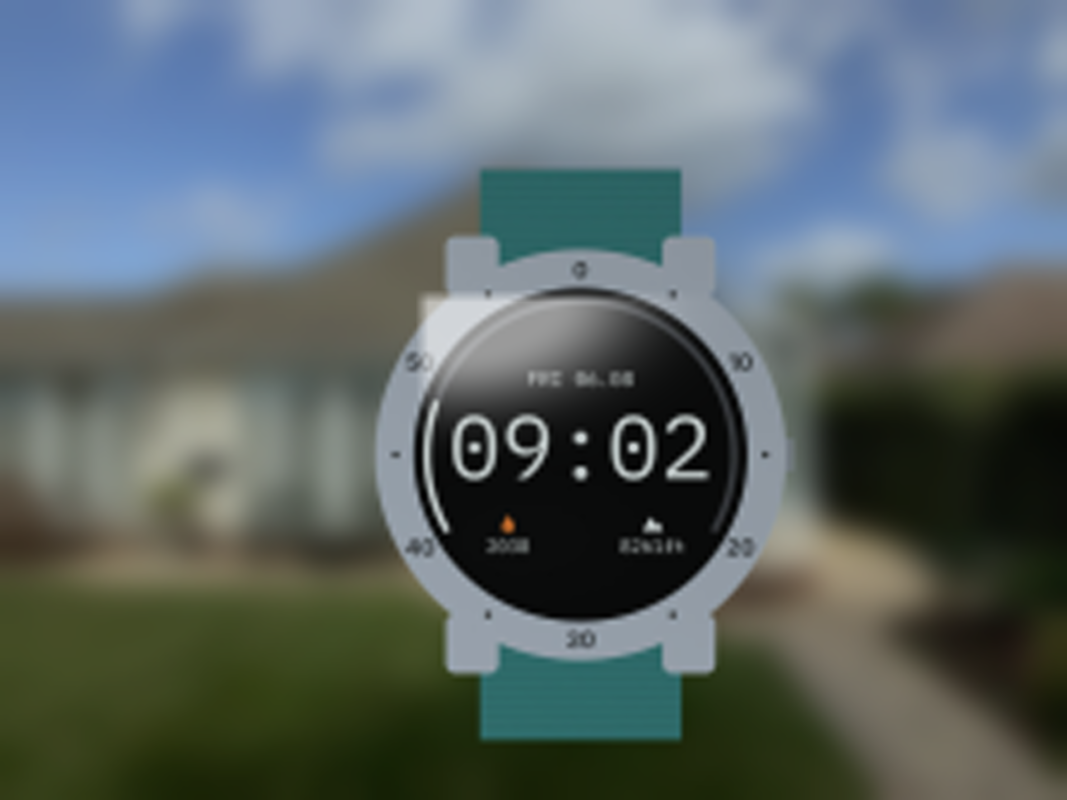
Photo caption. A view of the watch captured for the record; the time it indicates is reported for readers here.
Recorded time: 9:02
